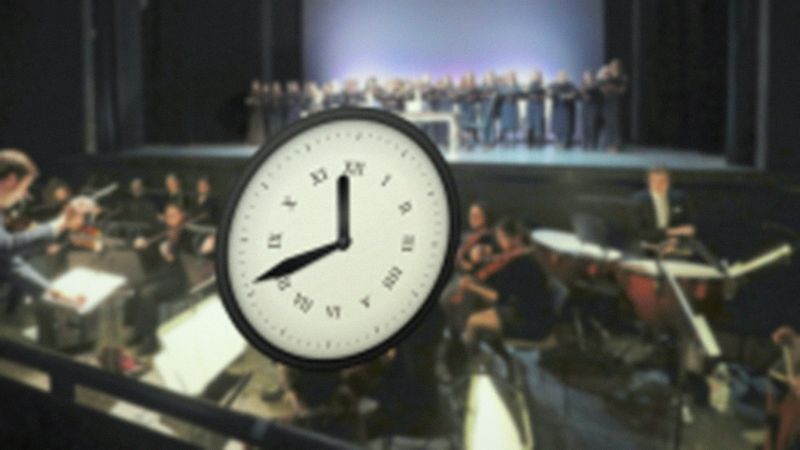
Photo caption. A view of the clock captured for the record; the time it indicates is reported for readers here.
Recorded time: 11:41
